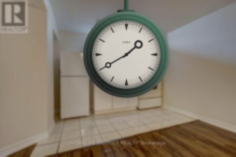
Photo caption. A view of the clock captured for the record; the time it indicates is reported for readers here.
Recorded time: 1:40
